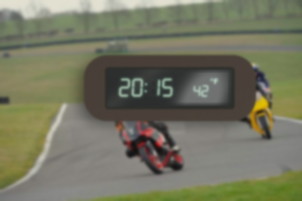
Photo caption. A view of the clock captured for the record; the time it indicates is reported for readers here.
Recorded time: 20:15
